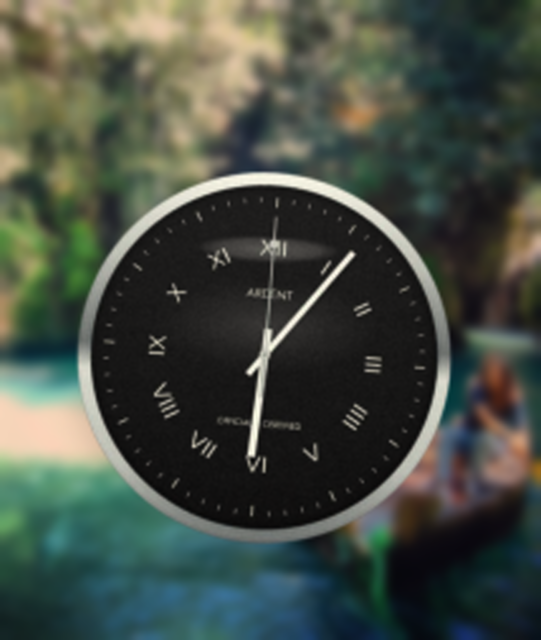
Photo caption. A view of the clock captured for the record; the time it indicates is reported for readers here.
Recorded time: 6:06:00
